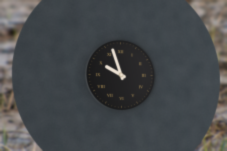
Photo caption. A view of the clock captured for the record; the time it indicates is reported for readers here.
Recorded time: 9:57
